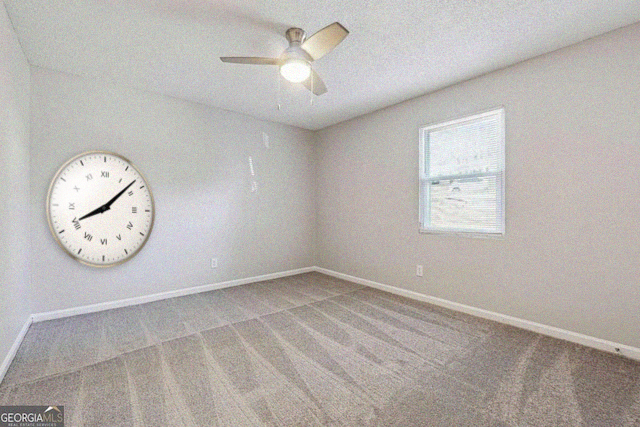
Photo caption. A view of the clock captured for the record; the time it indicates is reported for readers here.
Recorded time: 8:08
